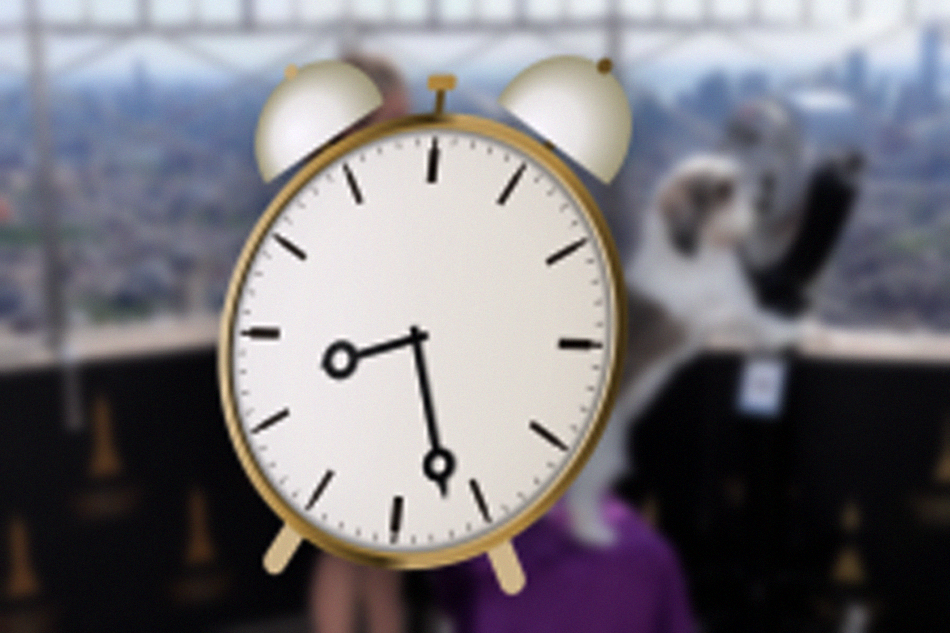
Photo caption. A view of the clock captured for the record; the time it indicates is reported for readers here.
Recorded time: 8:27
